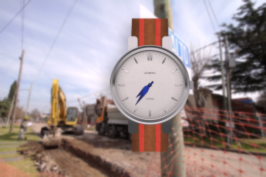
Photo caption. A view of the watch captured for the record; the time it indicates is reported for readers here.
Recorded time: 7:36
